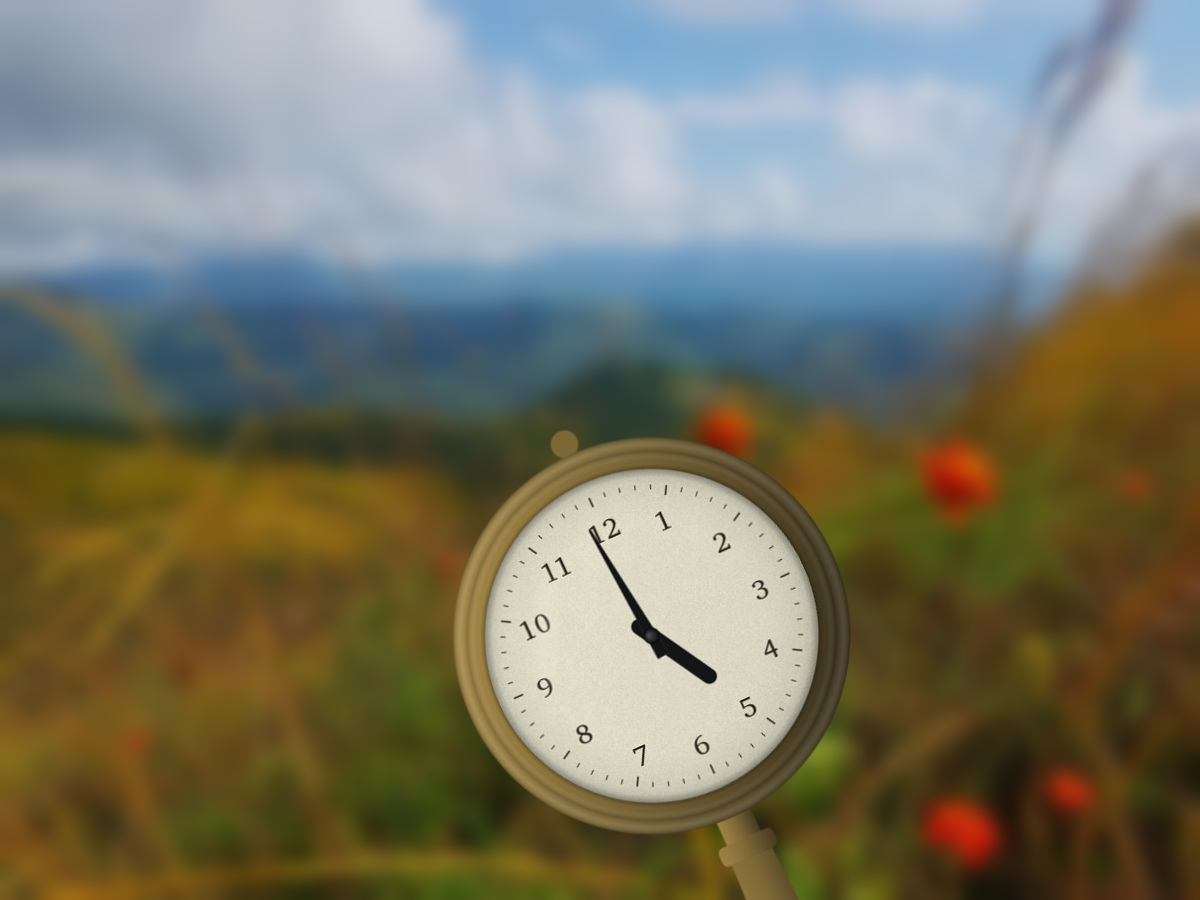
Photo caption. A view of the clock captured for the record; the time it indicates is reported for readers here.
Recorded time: 4:59
